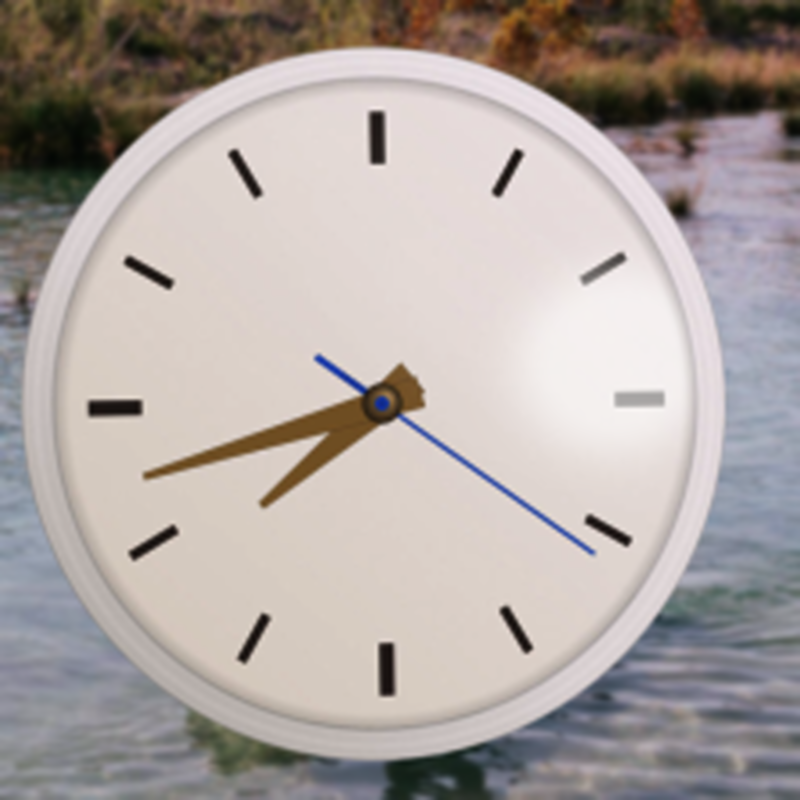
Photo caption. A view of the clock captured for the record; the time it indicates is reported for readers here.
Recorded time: 7:42:21
